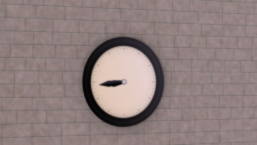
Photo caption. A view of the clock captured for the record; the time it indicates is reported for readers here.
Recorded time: 8:44
